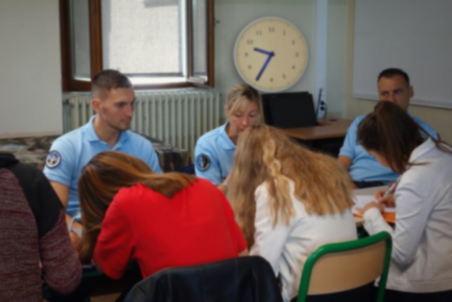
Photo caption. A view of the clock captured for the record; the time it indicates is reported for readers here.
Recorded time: 9:35
